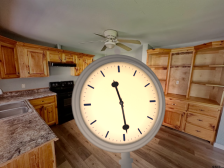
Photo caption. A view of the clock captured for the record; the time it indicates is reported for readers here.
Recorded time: 11:29
